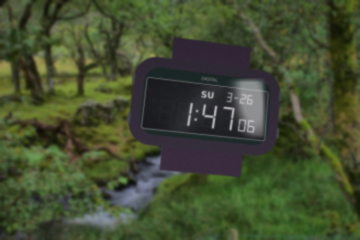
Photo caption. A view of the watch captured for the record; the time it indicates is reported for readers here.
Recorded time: 1:47:06
